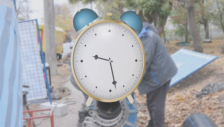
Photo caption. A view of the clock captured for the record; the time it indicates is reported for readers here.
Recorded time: 9:28
